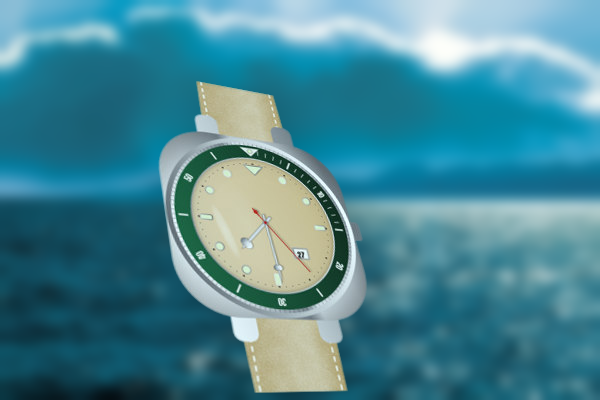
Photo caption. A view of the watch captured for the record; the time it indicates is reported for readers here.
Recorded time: 7:29:24
